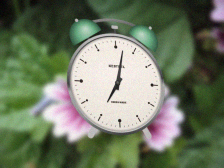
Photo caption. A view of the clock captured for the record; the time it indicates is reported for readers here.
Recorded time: 7:02
